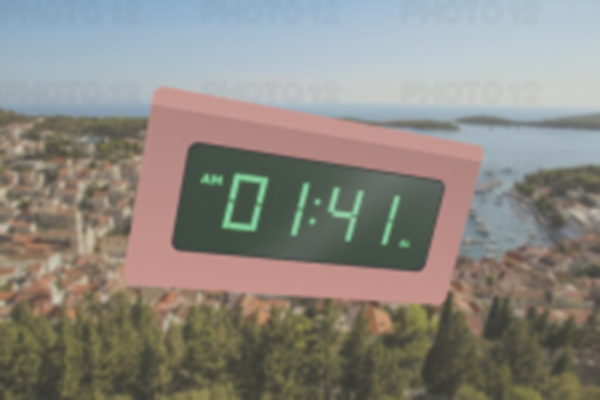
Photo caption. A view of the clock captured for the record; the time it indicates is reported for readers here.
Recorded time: 1:41
